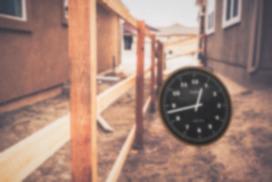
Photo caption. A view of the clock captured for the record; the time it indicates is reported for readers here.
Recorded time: 12:43
